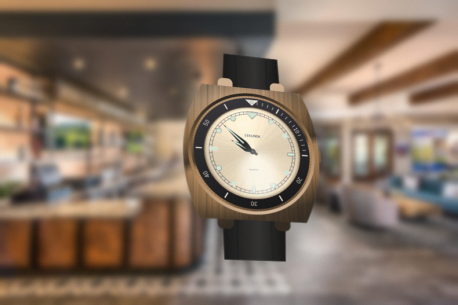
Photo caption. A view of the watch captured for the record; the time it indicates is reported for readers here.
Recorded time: 9:52
